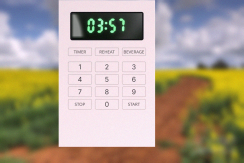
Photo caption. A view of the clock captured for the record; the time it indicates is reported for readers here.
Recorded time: 3:57
